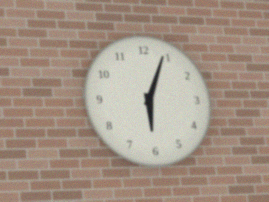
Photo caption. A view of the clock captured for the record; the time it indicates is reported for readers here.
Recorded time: 6:04
